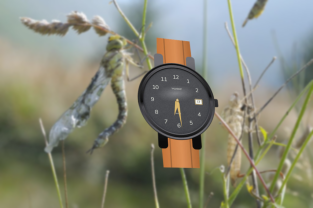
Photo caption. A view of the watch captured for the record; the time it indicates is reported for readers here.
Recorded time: 6:29
